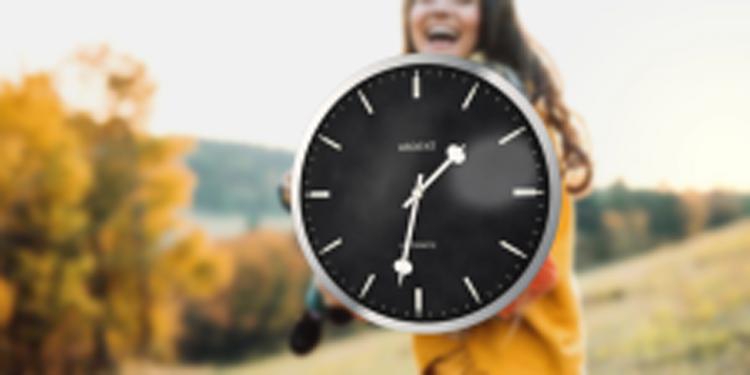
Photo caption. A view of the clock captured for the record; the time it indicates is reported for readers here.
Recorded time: 1:32
